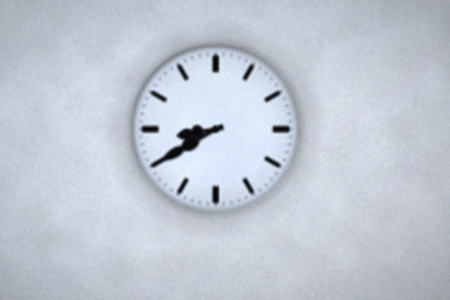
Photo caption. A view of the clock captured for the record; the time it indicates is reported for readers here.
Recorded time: 8:40
